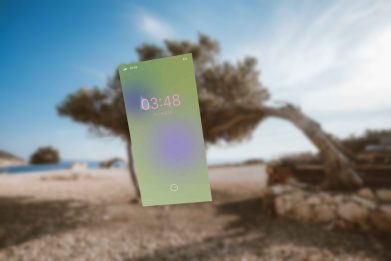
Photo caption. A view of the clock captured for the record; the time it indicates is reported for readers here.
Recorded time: 3:48
